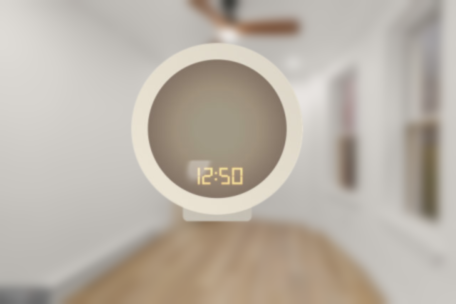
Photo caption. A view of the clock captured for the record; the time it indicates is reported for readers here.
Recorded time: 12:50
